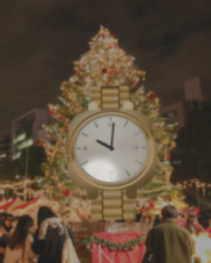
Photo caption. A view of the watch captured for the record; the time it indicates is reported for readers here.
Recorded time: 10:01
